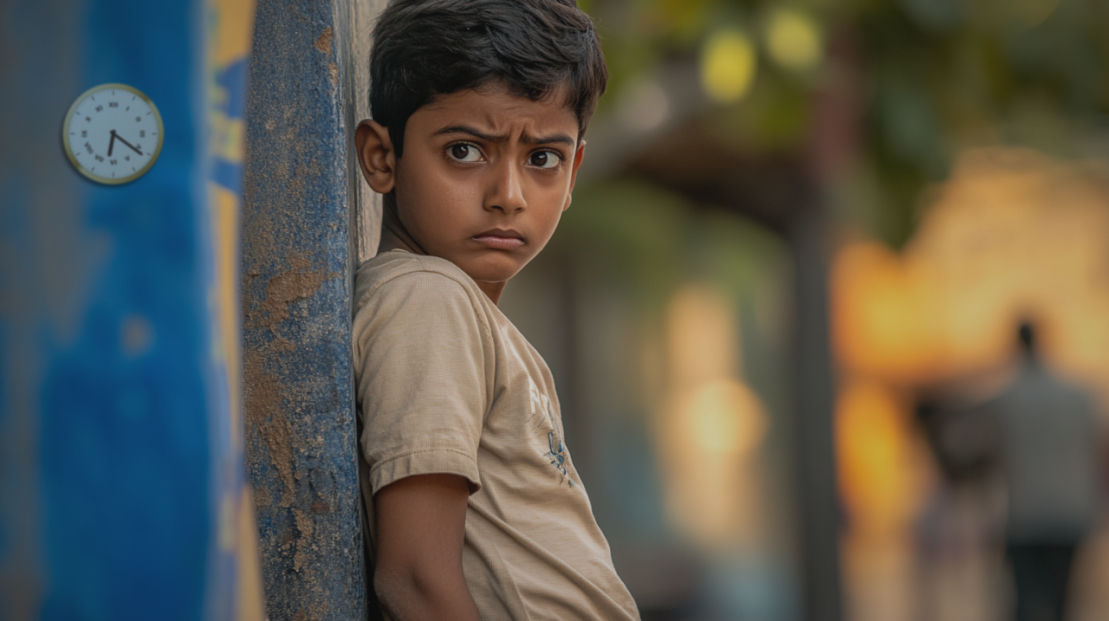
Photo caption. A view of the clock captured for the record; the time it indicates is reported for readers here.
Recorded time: 6:21
